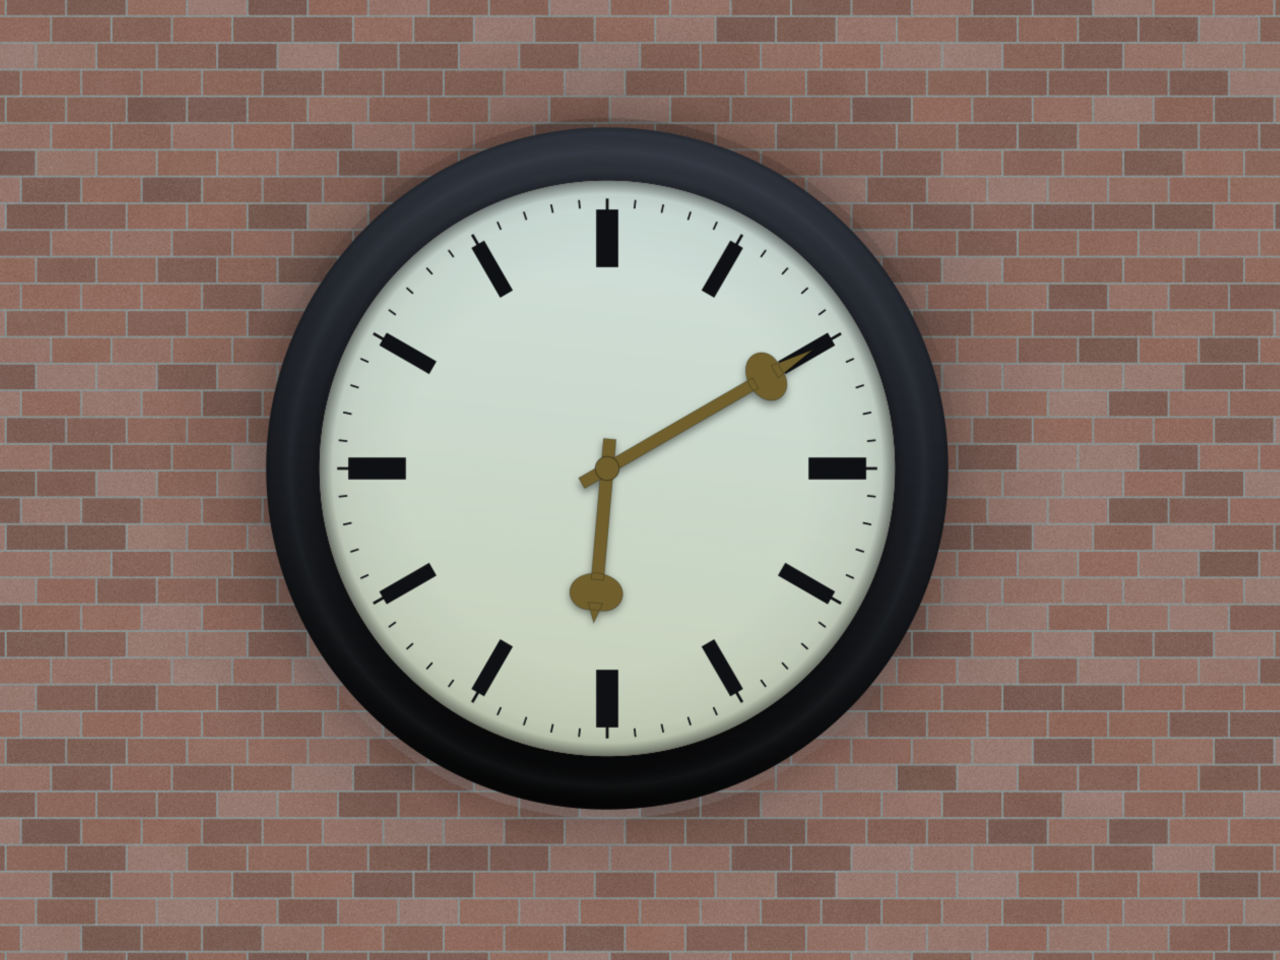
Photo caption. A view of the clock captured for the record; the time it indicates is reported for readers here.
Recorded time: 6:10
